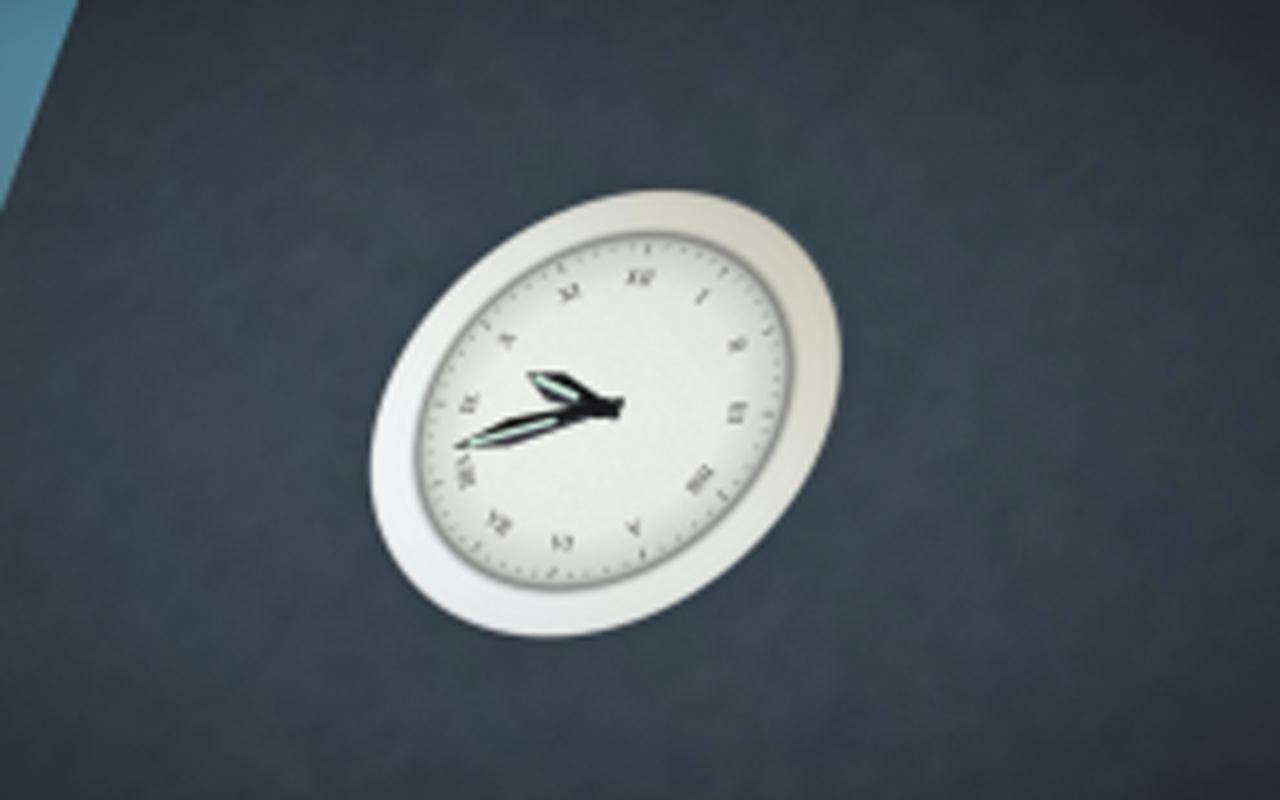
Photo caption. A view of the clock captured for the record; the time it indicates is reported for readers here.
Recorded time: 9:42
